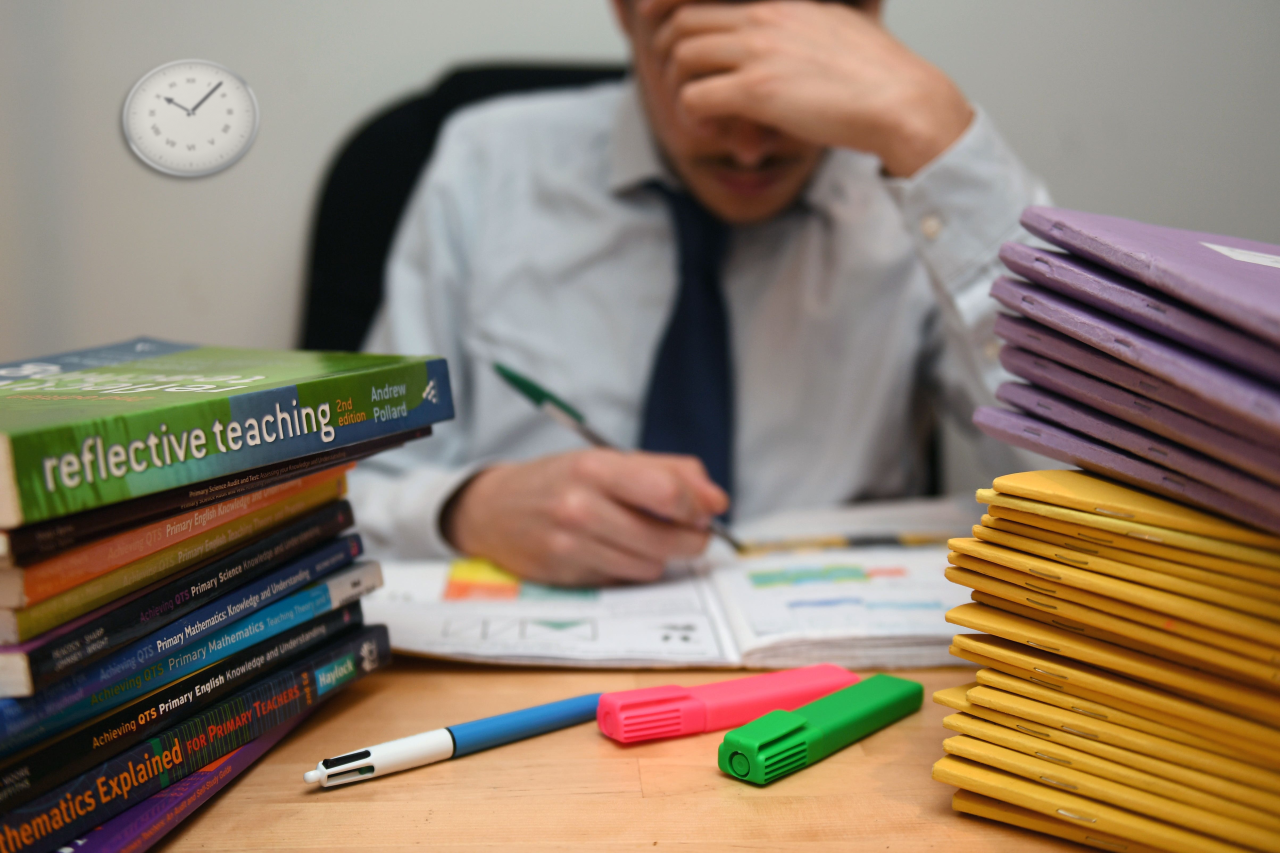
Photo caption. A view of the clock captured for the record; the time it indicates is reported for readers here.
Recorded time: 10:07
